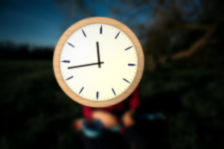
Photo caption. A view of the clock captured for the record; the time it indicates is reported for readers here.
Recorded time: 11:43
